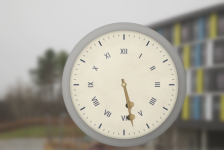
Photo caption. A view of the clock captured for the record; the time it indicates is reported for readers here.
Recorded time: 5:28
